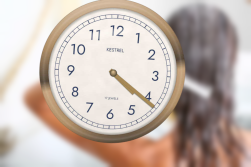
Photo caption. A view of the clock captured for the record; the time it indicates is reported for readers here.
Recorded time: 4:21
